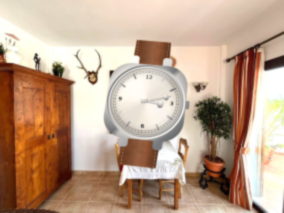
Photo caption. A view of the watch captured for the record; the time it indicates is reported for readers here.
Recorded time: 3:12
